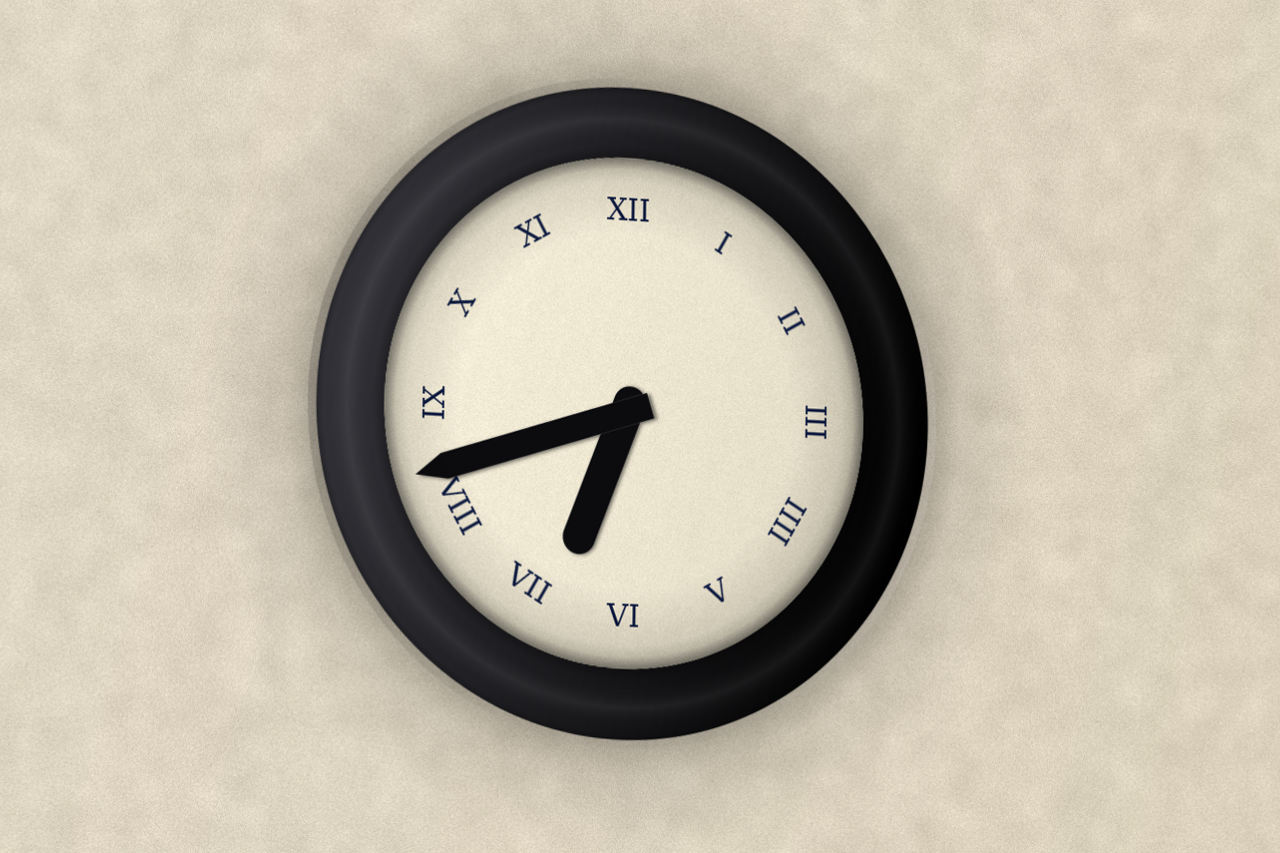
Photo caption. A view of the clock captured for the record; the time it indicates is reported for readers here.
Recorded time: 6:42
